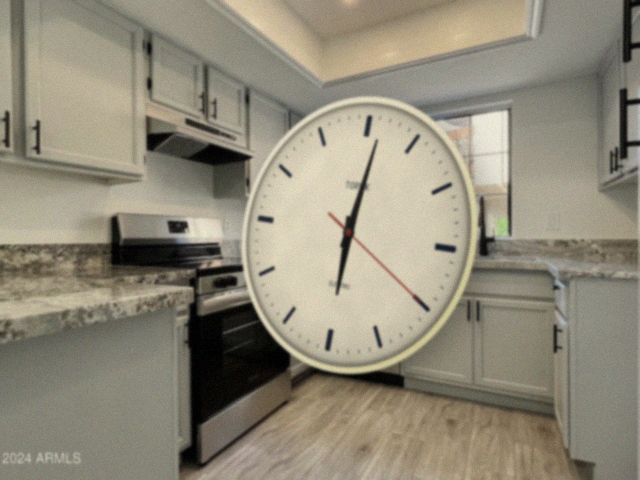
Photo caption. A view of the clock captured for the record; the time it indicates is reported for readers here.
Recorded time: 6:01:20
